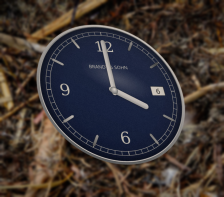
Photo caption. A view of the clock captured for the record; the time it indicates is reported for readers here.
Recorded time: 4:00
